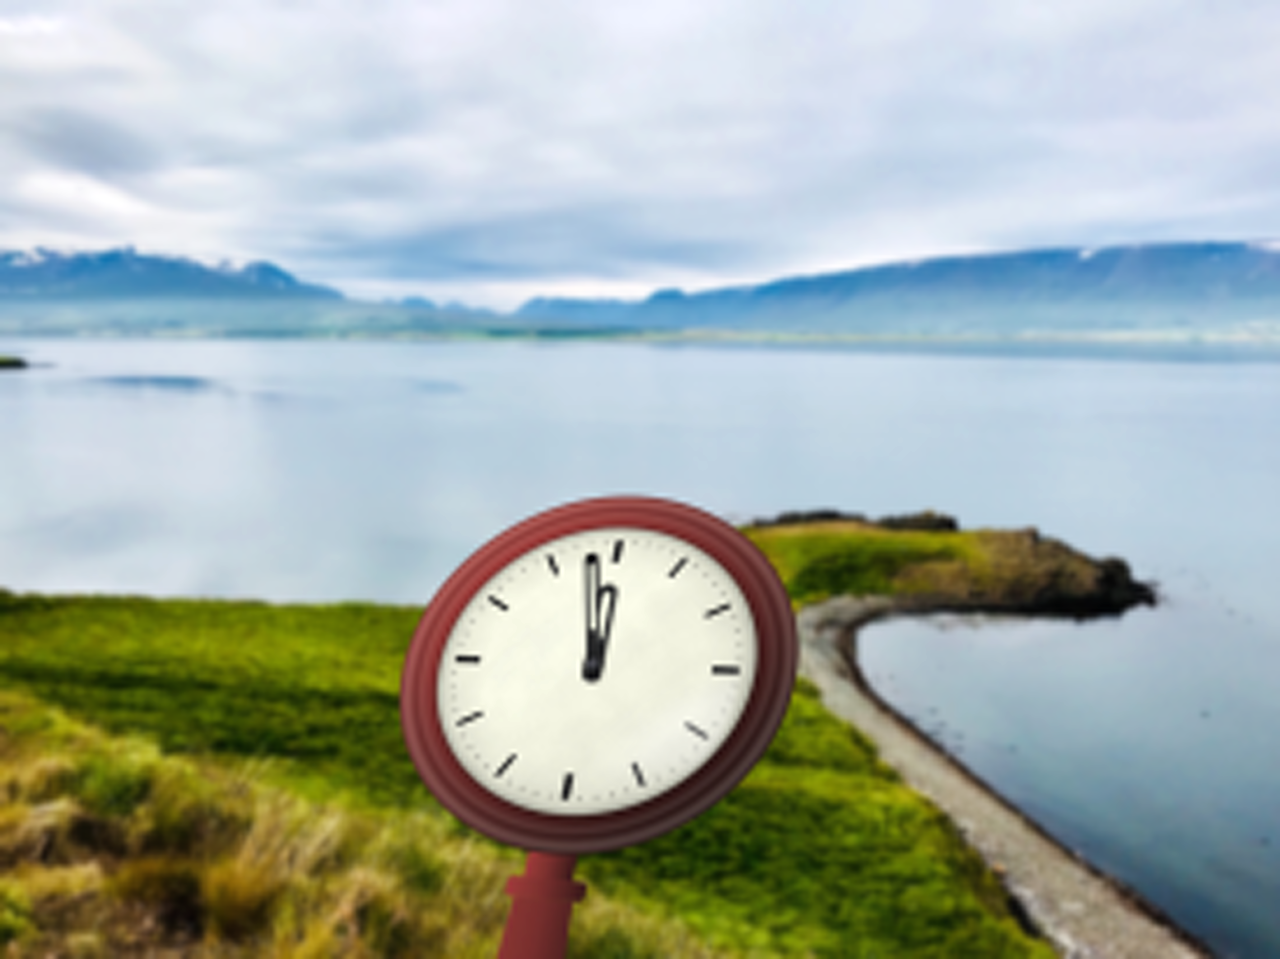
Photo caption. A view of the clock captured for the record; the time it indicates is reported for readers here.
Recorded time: 11:58
